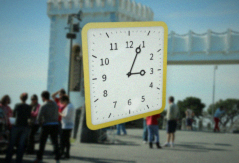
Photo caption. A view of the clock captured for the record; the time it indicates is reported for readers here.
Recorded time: 3:04
